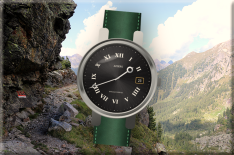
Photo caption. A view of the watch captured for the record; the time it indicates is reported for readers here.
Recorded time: 1:41
